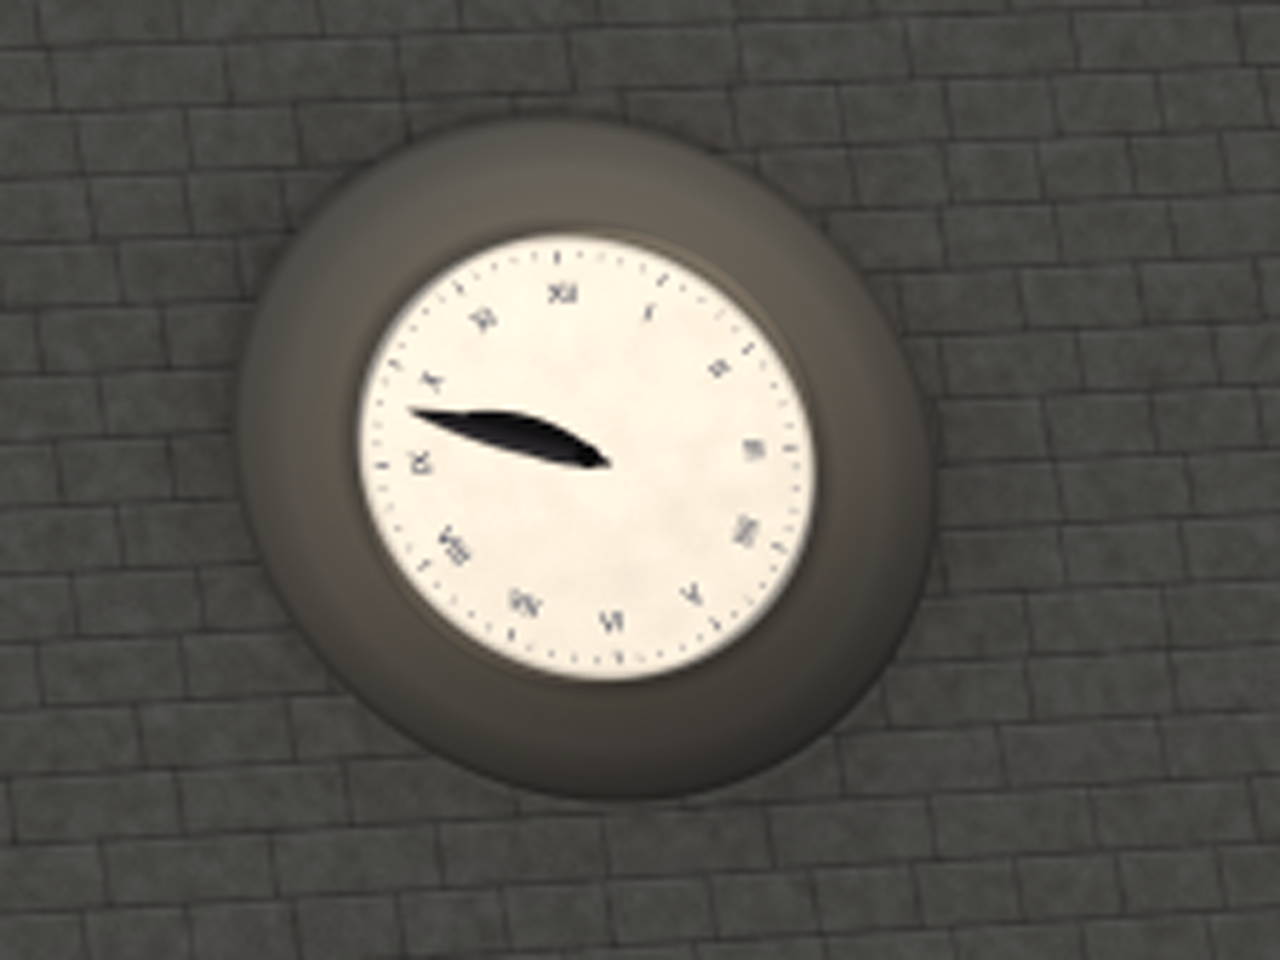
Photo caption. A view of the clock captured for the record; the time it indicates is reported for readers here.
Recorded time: 9:48
